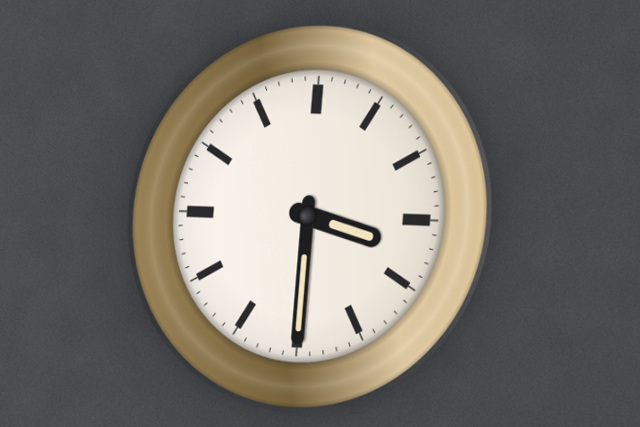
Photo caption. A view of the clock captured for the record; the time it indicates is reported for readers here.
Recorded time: 3:30
